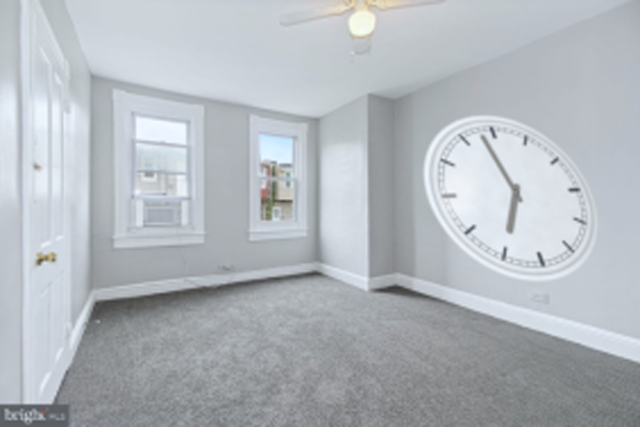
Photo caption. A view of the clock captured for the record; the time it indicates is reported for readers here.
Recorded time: 6:58
